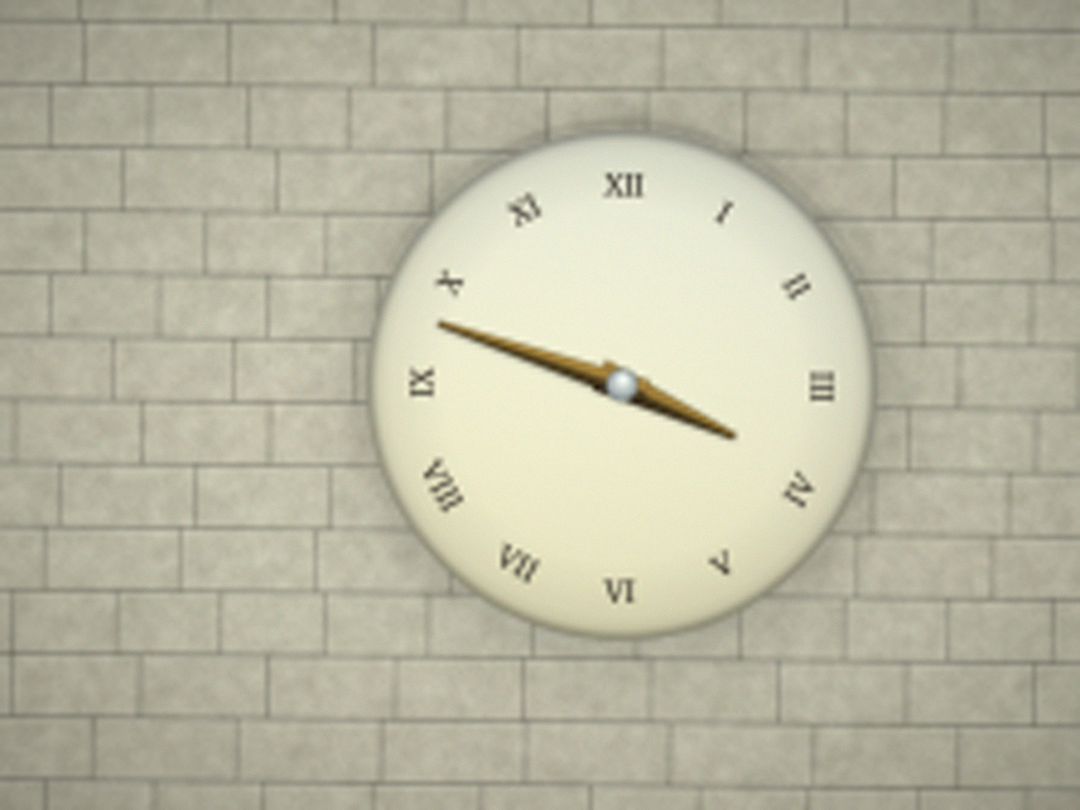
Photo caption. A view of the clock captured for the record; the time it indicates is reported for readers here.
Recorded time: 3:48
